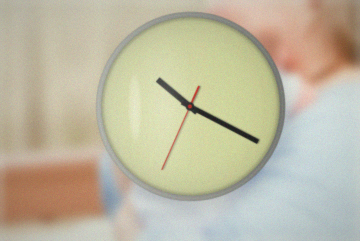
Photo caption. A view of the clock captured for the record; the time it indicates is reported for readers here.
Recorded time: 10:19:34
